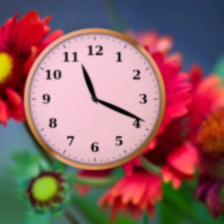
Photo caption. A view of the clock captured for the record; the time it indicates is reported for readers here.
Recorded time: 11:19
